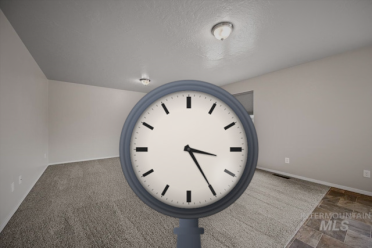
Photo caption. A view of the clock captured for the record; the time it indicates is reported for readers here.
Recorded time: 3:25
